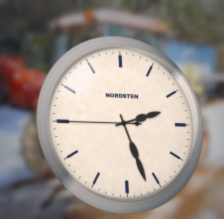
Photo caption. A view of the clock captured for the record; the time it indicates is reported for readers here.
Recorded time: 2:26:45
